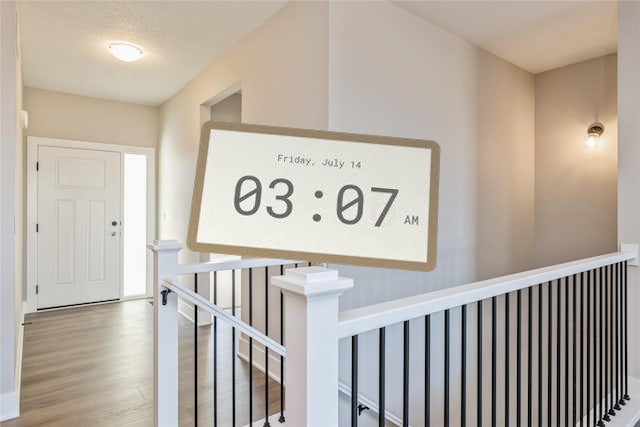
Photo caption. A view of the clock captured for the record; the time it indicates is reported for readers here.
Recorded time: 3:07
